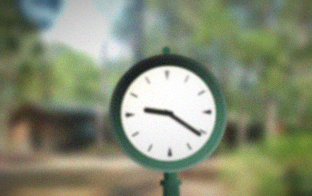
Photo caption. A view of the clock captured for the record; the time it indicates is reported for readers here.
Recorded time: 9:21
